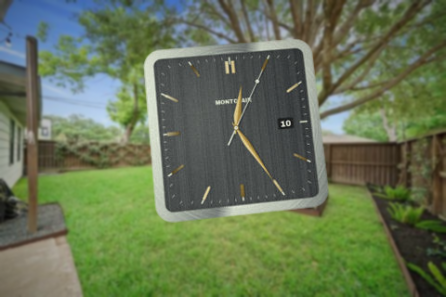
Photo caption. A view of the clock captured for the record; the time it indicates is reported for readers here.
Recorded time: 12:25:05
